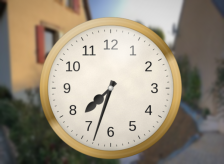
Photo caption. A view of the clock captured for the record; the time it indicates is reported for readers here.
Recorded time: 7:33
